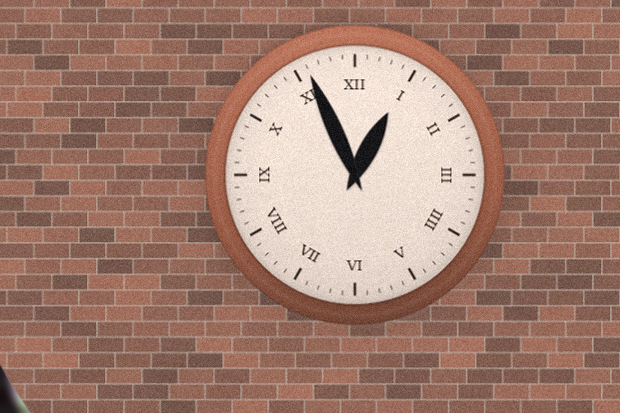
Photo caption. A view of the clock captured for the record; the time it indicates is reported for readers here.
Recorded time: 12:56
